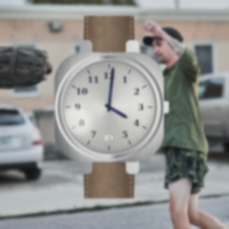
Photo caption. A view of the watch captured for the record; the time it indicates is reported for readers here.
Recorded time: 4:01
